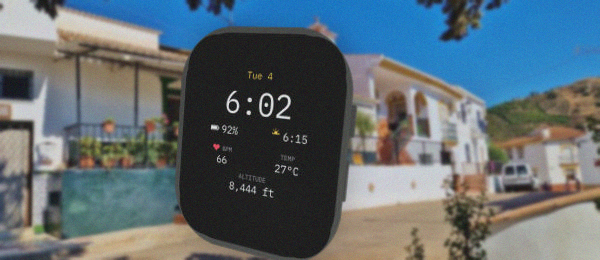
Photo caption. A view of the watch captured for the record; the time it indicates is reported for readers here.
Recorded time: 6:02
